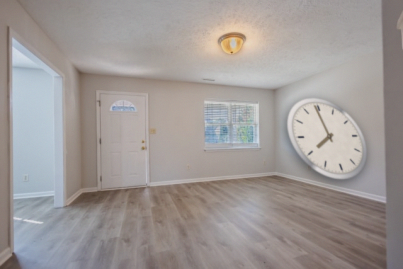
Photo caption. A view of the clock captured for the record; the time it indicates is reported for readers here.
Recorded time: 7:59
